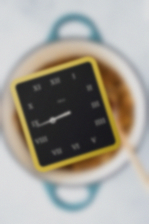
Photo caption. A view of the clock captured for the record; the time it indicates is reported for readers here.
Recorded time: 8:44
